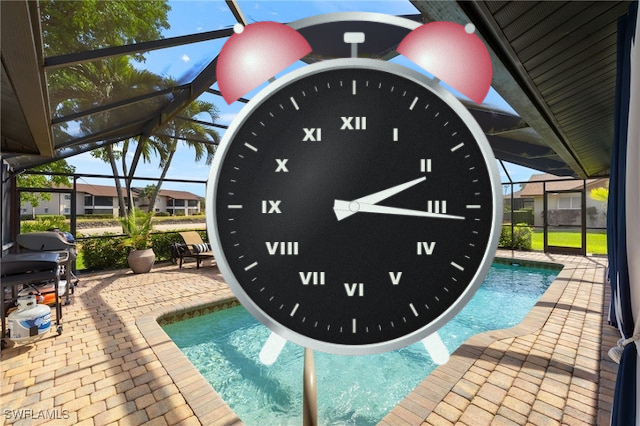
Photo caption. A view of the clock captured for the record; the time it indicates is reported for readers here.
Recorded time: 2:16
